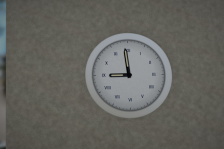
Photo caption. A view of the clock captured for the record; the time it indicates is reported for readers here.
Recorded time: 8:59
